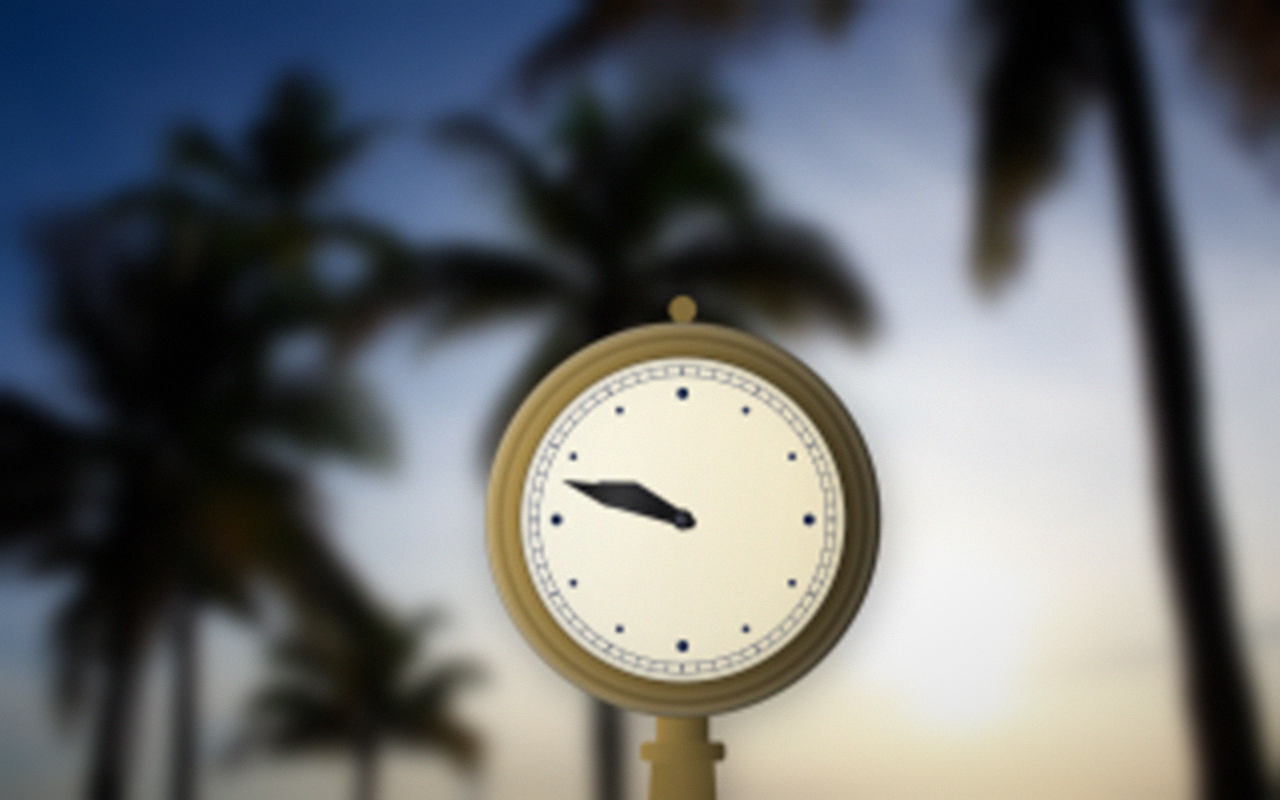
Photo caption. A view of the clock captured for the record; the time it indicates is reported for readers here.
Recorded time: 9:48
